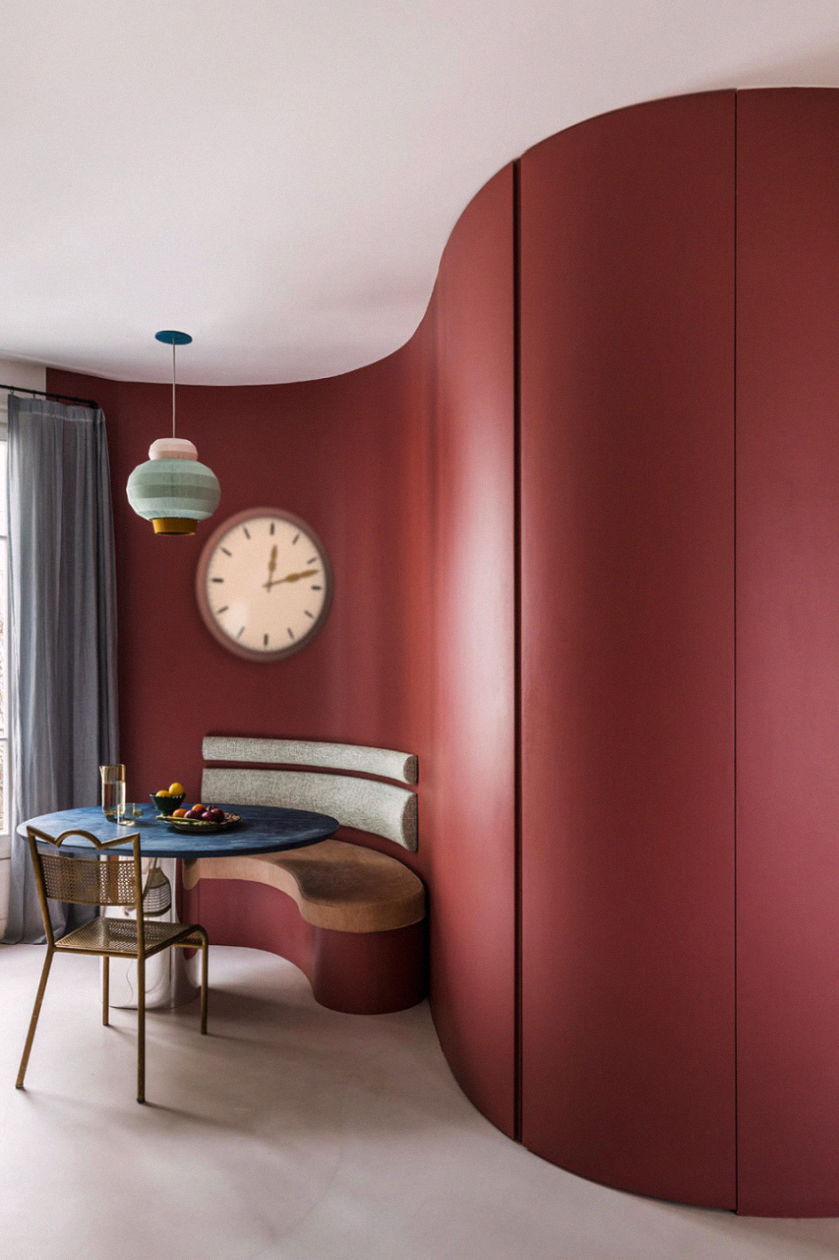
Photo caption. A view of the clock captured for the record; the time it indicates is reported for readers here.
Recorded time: 12:12
